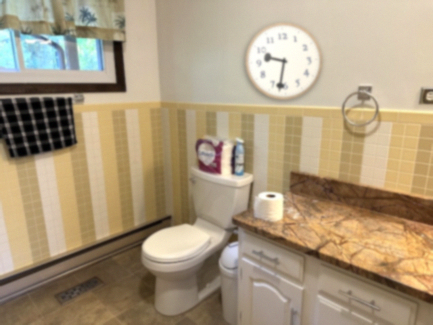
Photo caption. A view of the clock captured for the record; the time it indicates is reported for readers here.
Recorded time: 9:32
